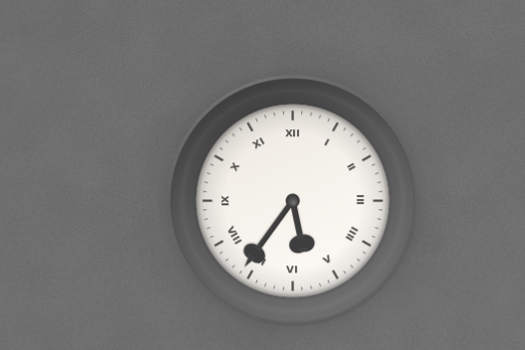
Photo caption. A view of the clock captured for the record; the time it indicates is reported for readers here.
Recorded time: 5:36
